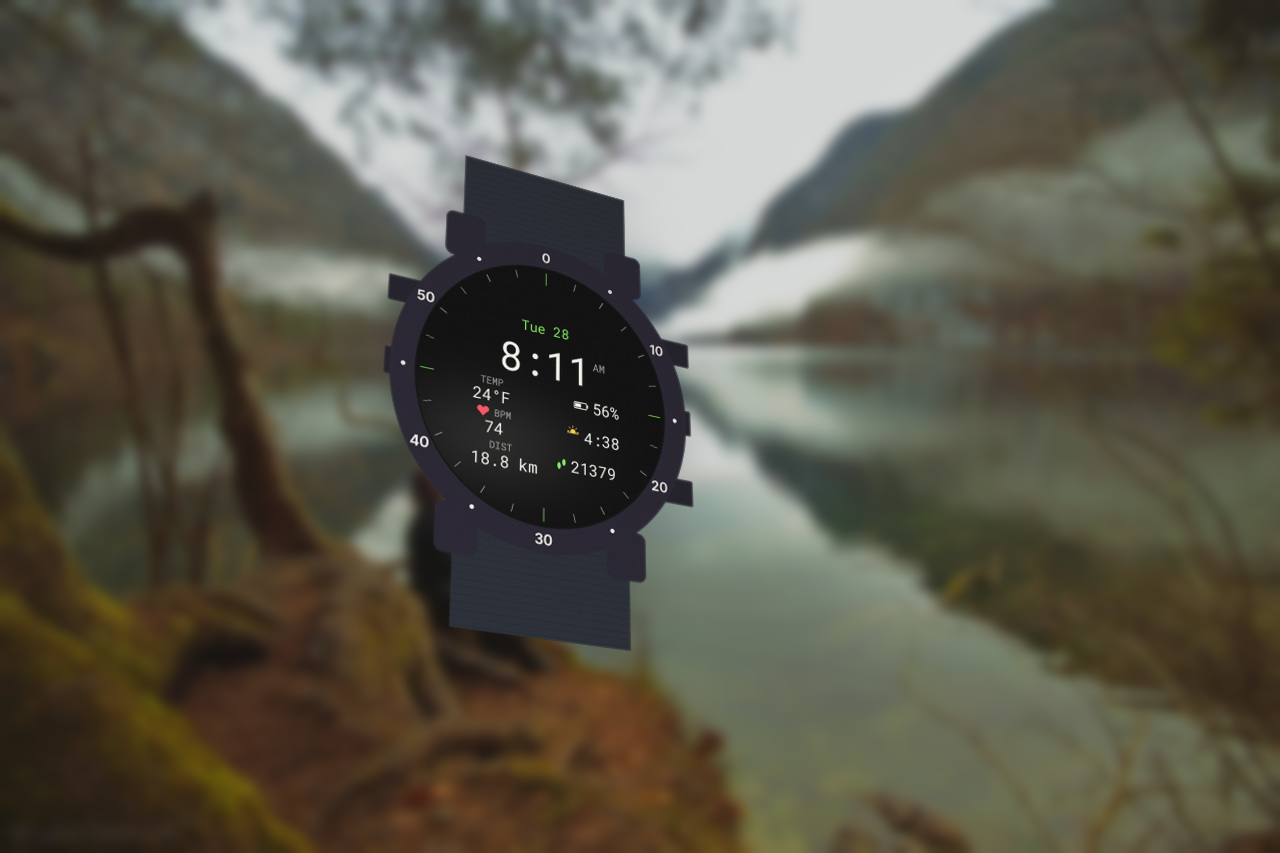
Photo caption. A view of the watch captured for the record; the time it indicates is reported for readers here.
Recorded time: 8:11
